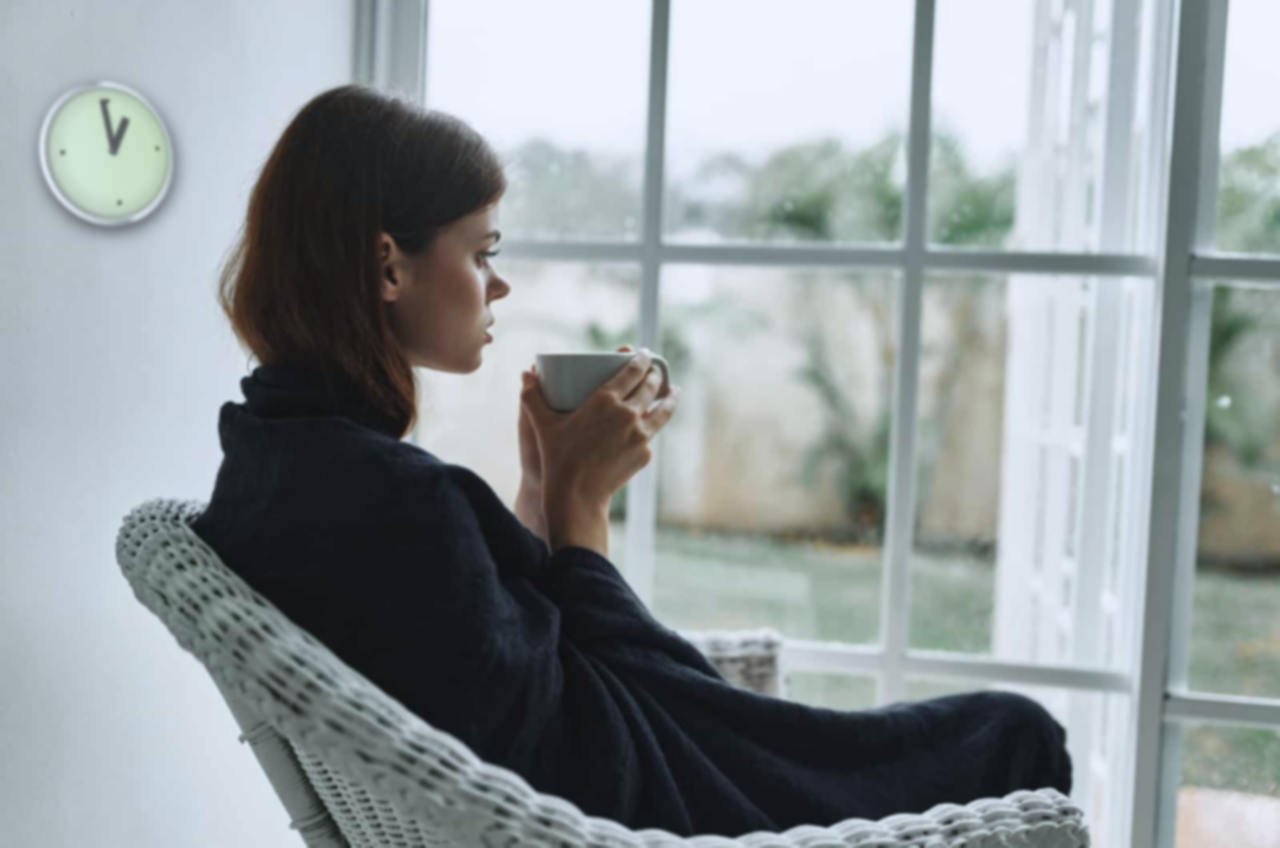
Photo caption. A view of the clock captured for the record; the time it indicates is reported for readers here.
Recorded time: 12:59
